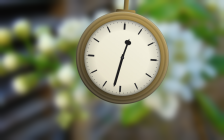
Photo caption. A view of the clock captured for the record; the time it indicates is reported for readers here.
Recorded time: 12:32
